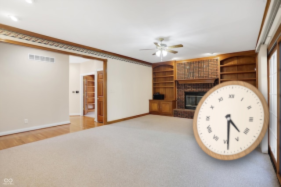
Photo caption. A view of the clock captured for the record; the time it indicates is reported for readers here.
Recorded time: 4:29
